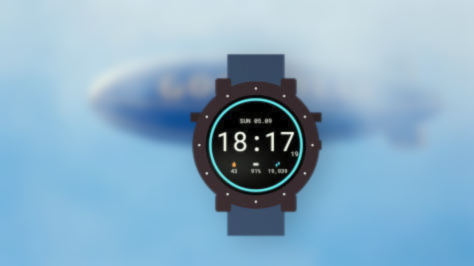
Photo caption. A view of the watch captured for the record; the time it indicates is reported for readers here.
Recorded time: 18:17
